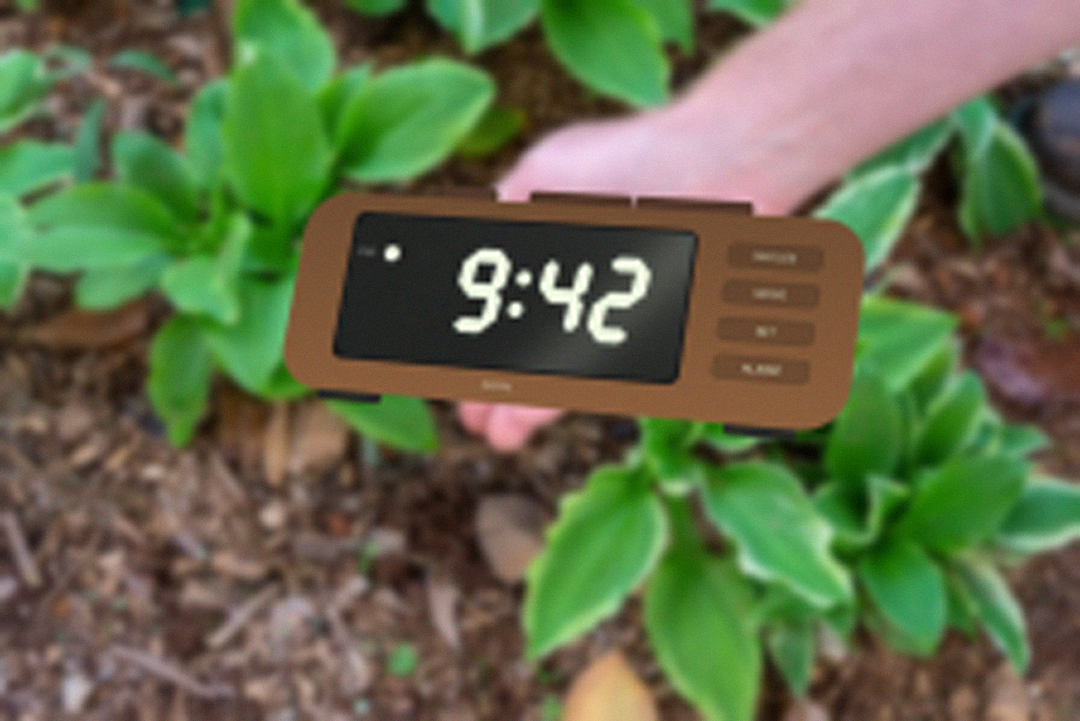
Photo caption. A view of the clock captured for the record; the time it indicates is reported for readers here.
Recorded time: 9:42
